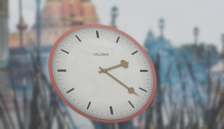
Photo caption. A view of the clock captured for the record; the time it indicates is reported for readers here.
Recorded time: 2:22
